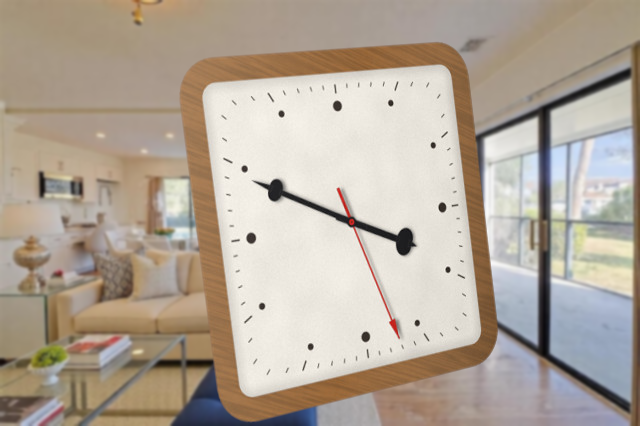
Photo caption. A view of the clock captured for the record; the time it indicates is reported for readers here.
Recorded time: 3:49:27
